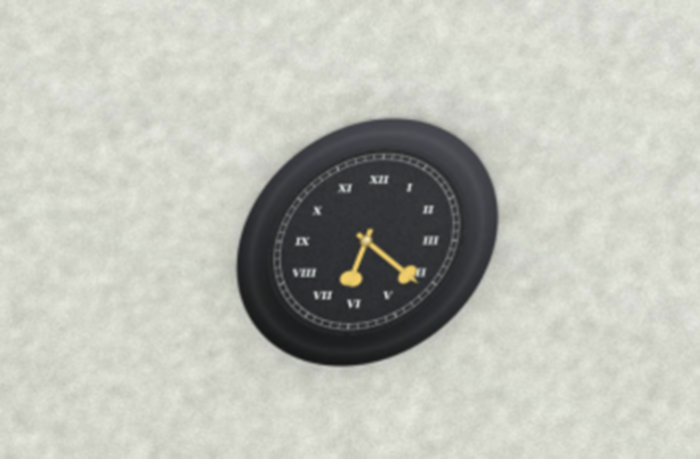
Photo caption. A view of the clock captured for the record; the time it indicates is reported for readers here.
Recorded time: 6:21
